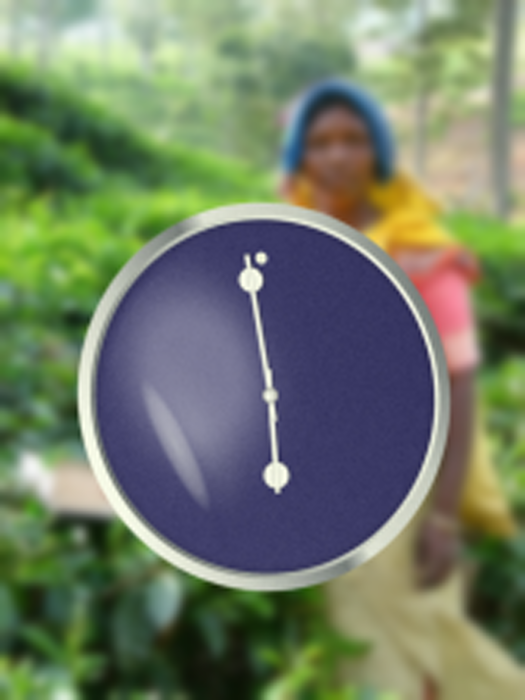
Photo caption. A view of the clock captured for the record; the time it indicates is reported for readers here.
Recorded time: 5:59
